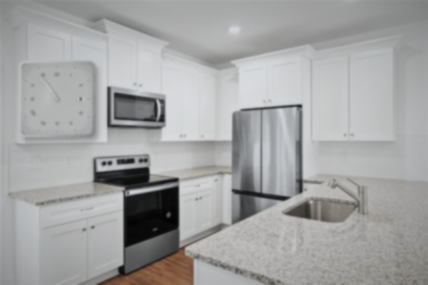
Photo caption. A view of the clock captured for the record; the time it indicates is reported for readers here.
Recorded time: 10:54
